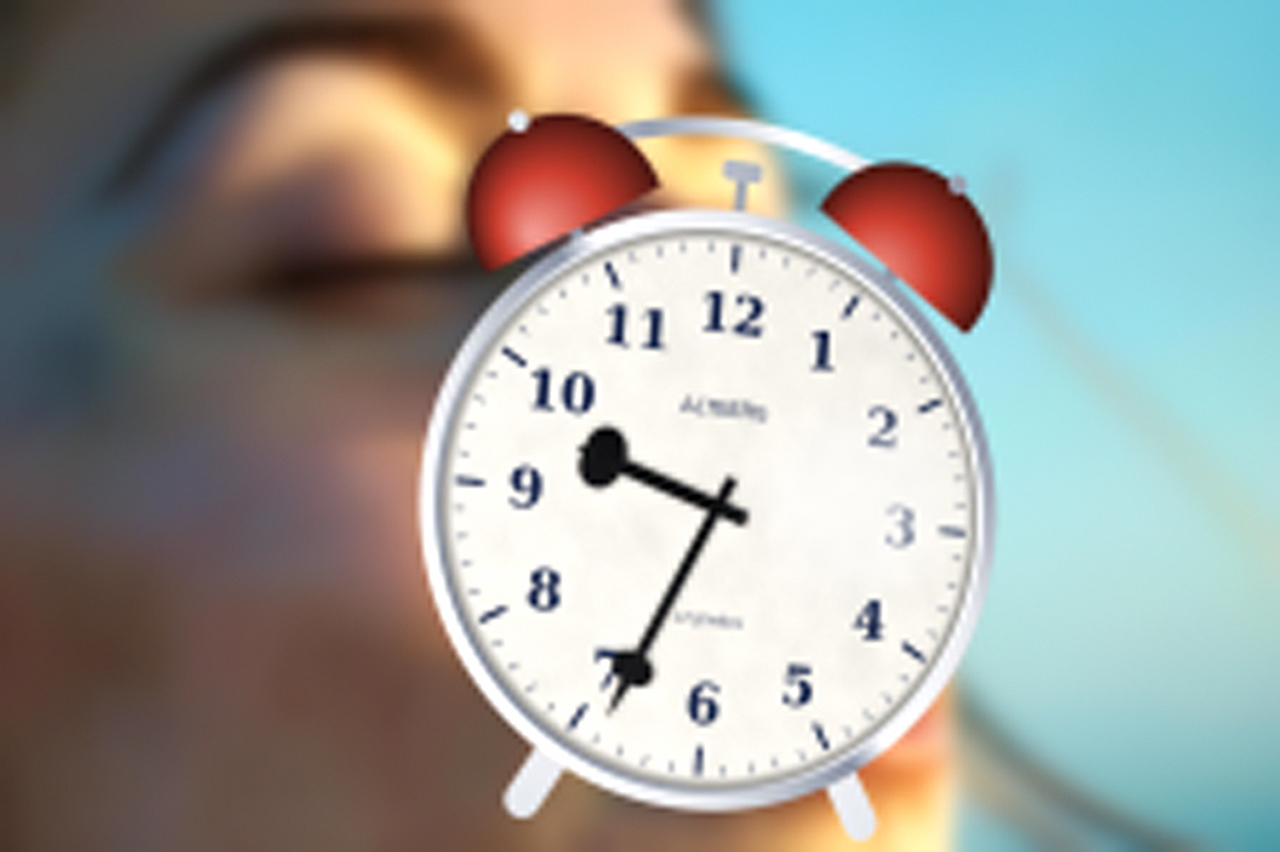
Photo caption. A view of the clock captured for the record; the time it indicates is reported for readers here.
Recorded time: 9:34
